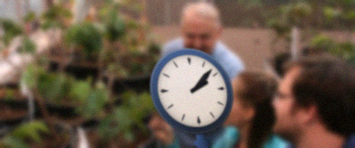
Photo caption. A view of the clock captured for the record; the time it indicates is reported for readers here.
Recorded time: 2:08
